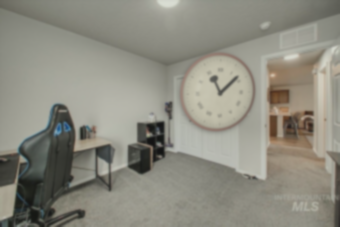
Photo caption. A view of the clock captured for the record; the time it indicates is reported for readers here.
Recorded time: 11:08
